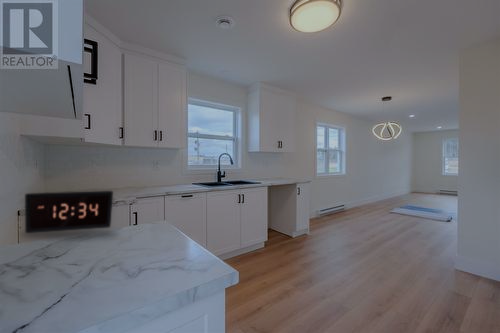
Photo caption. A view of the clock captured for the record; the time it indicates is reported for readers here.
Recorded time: 12:34
